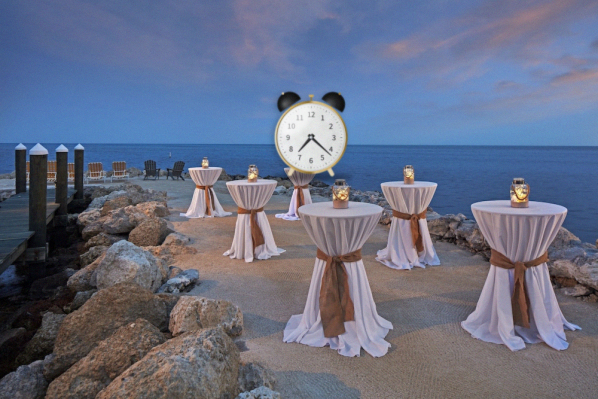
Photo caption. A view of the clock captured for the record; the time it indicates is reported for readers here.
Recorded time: 7:22
